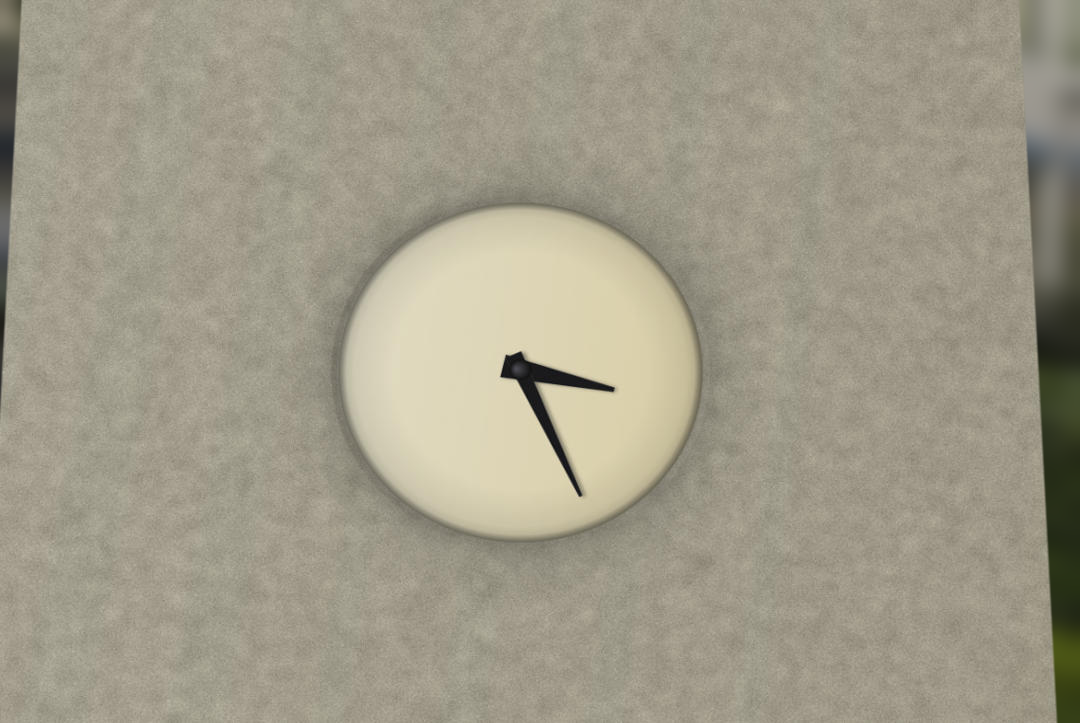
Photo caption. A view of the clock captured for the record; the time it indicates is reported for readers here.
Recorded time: 3:26
